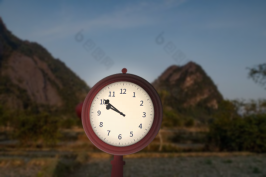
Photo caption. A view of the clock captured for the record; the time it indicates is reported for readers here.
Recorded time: 9:51
